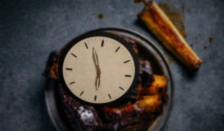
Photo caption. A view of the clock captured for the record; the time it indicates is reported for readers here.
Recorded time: 5:57
